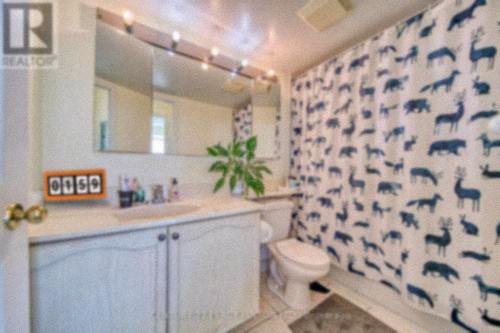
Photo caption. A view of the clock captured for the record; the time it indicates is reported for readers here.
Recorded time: 1:59
